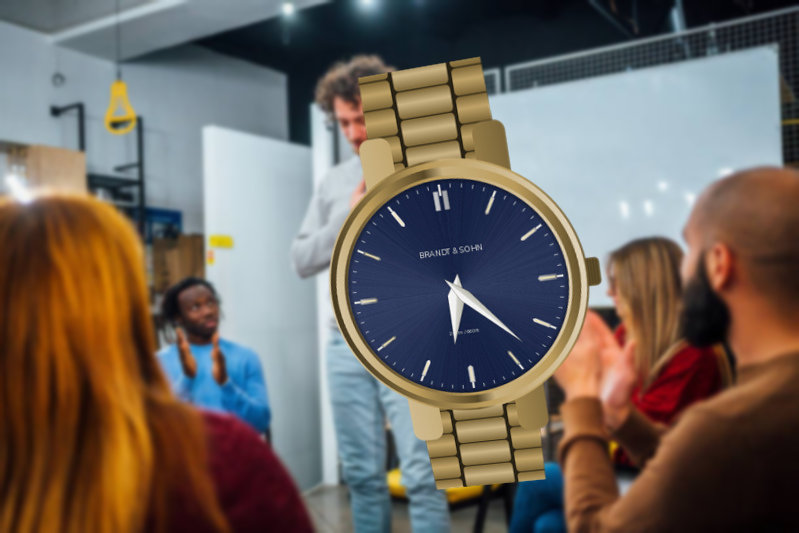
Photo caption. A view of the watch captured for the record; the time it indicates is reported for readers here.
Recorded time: 6:23
